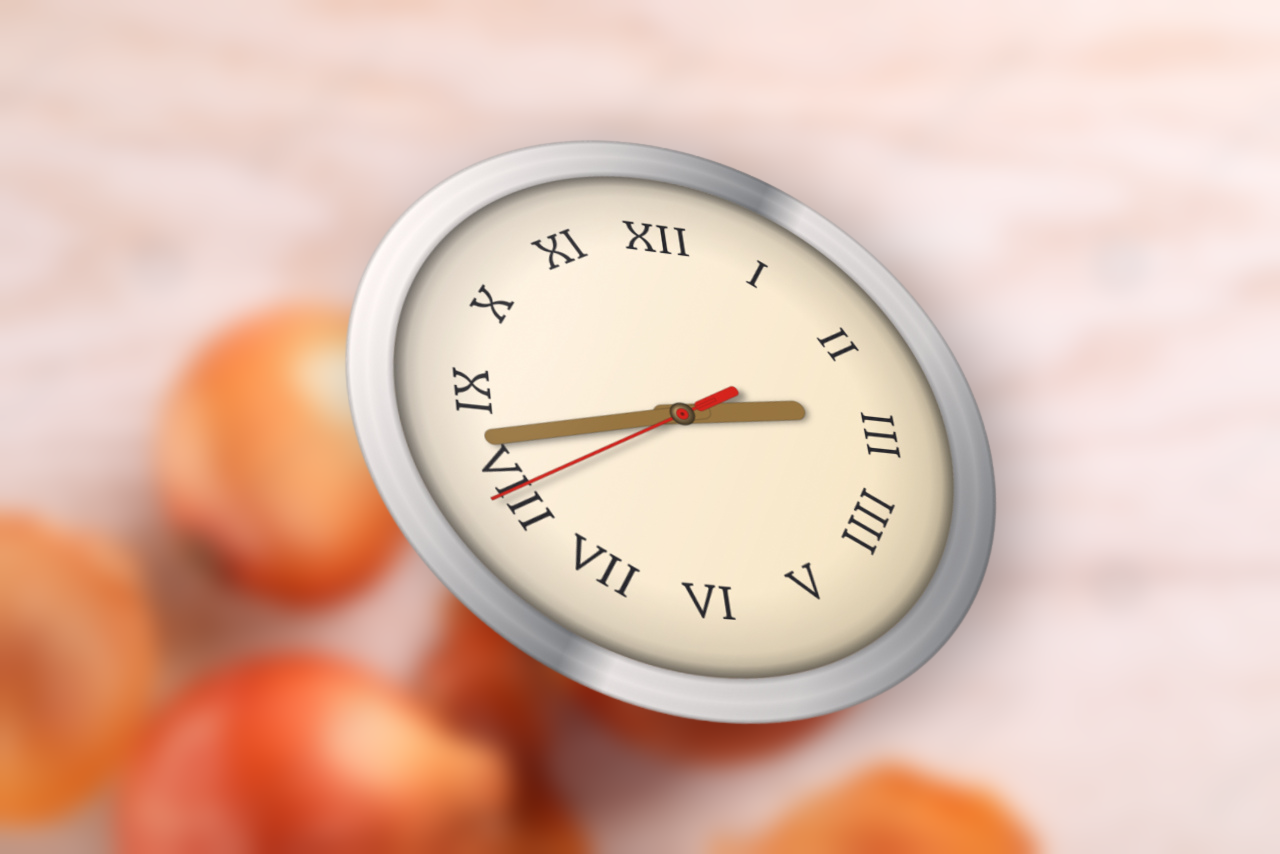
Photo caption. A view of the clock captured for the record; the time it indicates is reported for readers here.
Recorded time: 2:42:40
